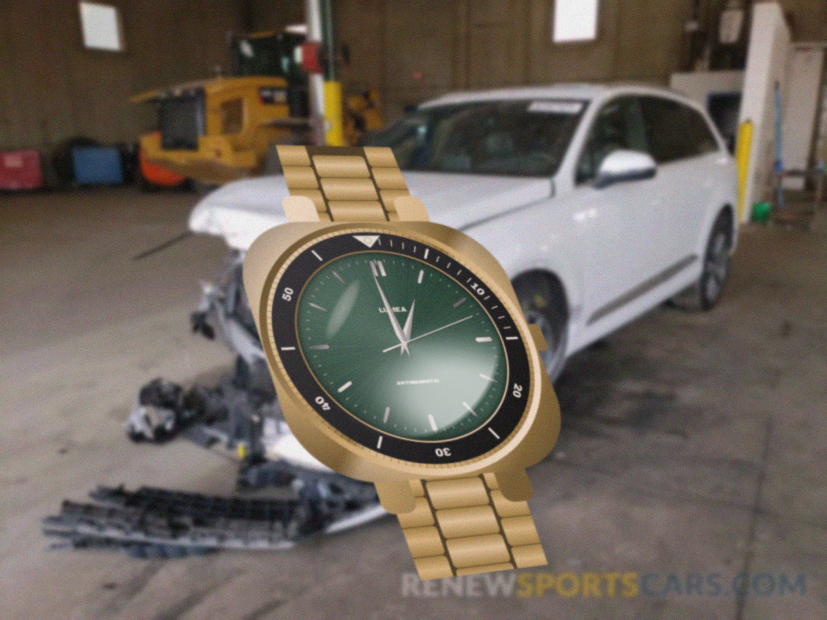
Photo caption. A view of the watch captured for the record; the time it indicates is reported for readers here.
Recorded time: 12:59:12
